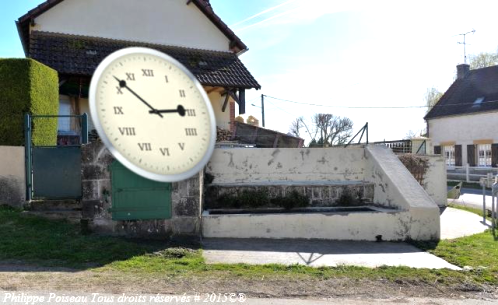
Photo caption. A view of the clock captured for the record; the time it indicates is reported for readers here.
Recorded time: 2:52
